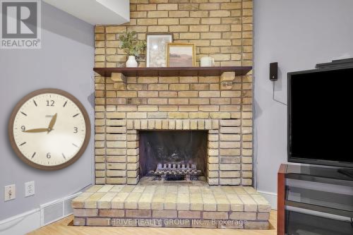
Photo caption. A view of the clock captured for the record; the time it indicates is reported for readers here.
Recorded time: 12:44
